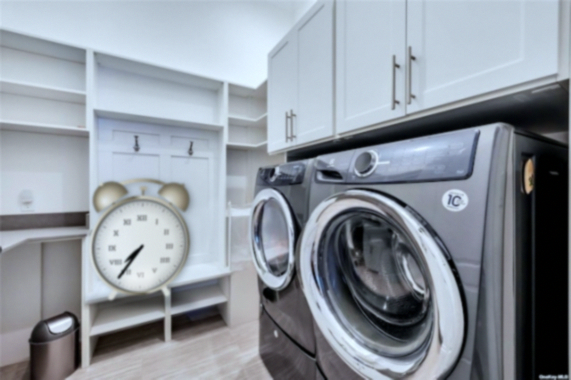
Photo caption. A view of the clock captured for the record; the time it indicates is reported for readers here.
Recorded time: 7:36
